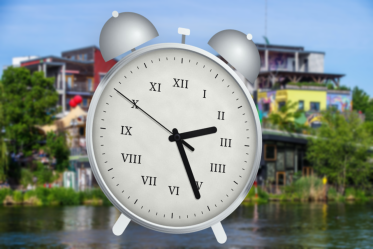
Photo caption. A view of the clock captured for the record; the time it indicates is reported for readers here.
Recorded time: 2:25:50
